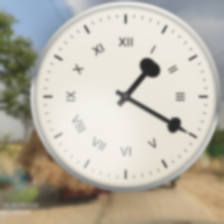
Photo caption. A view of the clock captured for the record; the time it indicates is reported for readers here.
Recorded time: 1:20
